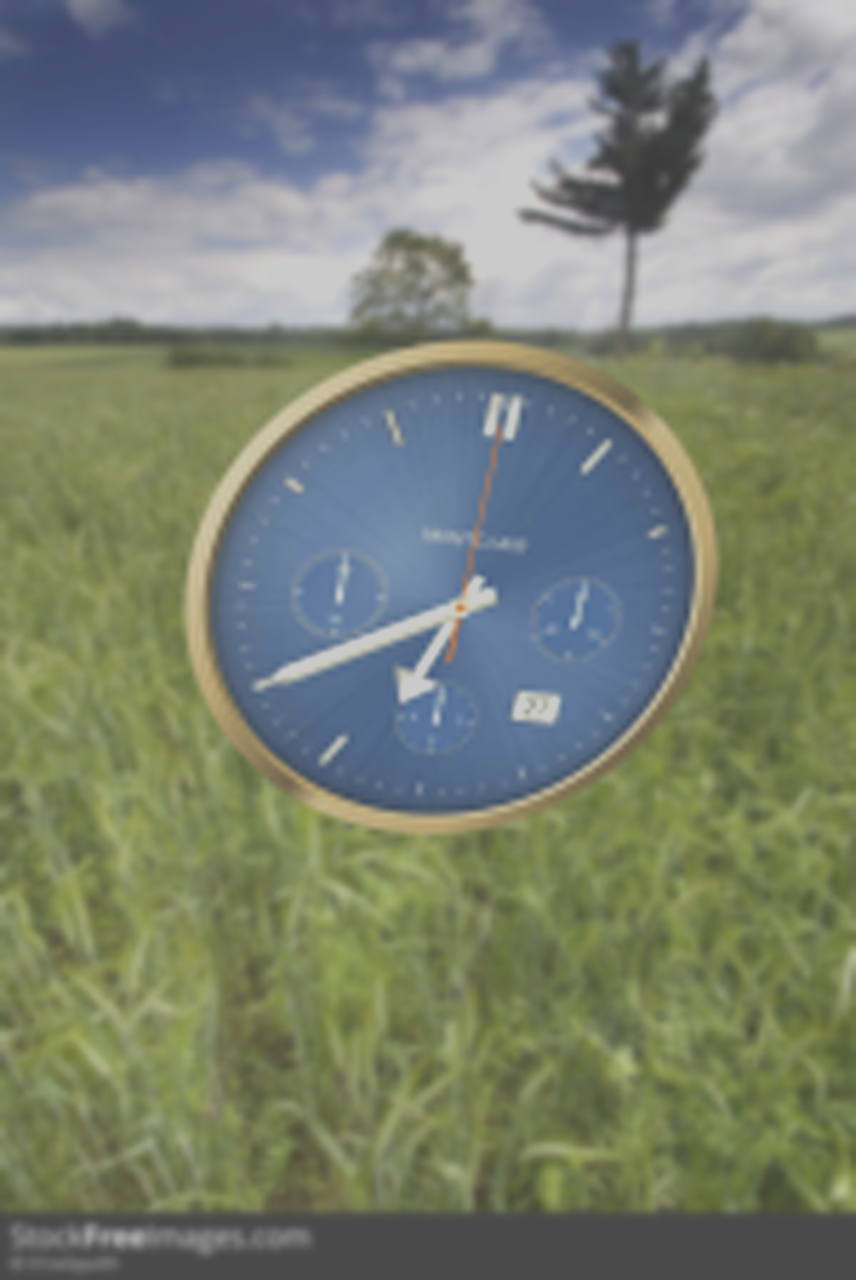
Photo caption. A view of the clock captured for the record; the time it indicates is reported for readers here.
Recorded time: 6:40
